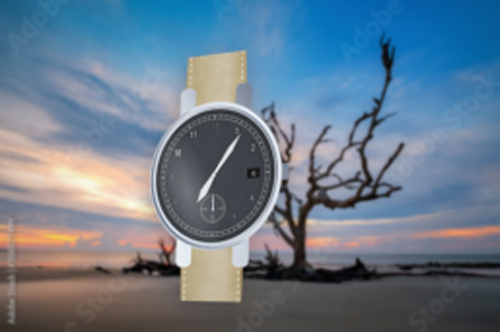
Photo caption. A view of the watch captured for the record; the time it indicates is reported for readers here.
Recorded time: 7:06
